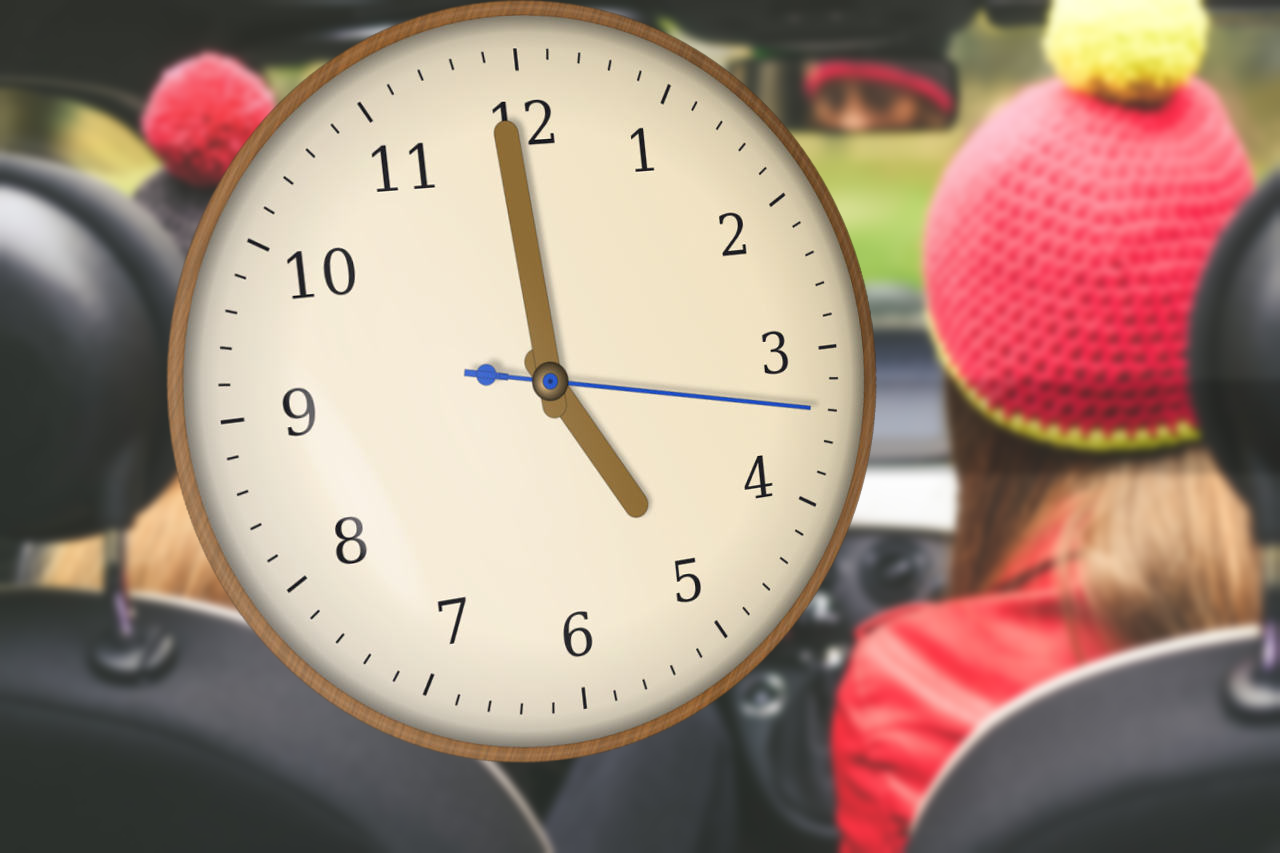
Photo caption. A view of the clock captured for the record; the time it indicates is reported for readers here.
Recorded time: 4:59:17
